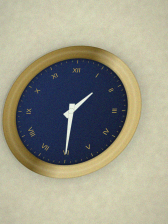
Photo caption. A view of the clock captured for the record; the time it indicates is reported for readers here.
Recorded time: 1:30
